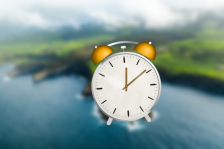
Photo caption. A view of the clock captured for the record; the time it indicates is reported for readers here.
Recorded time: 12:09
